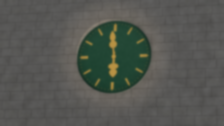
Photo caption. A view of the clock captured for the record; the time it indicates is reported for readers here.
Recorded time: 5:59
